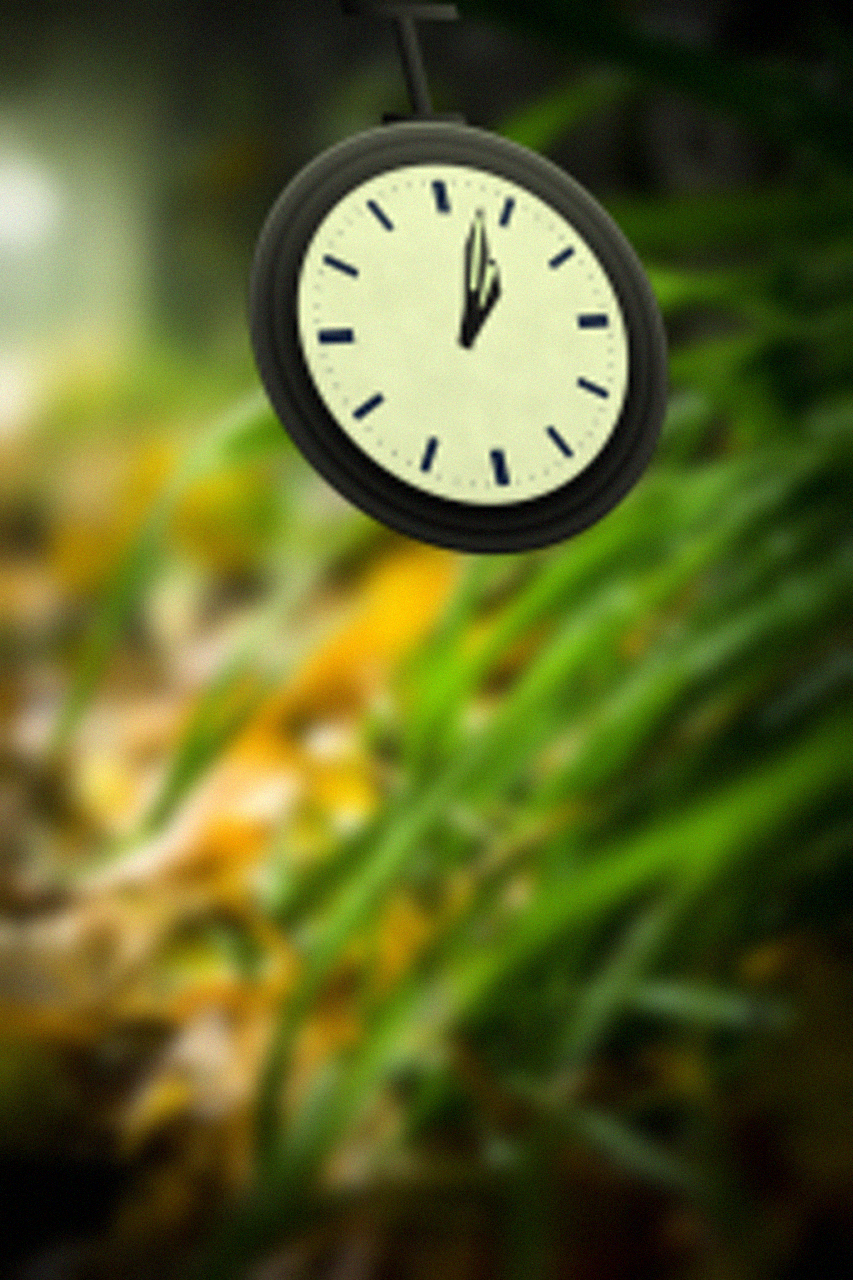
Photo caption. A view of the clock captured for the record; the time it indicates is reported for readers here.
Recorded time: 1:03
